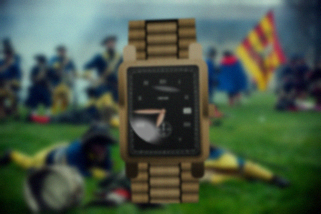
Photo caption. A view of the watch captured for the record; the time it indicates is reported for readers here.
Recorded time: 6:45
